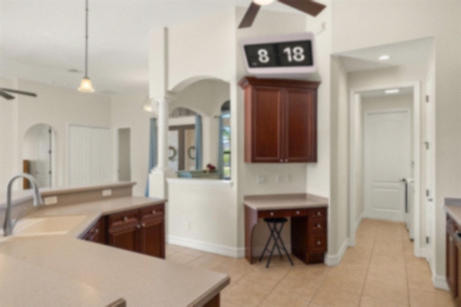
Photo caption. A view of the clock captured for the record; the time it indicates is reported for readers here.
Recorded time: 8:18
